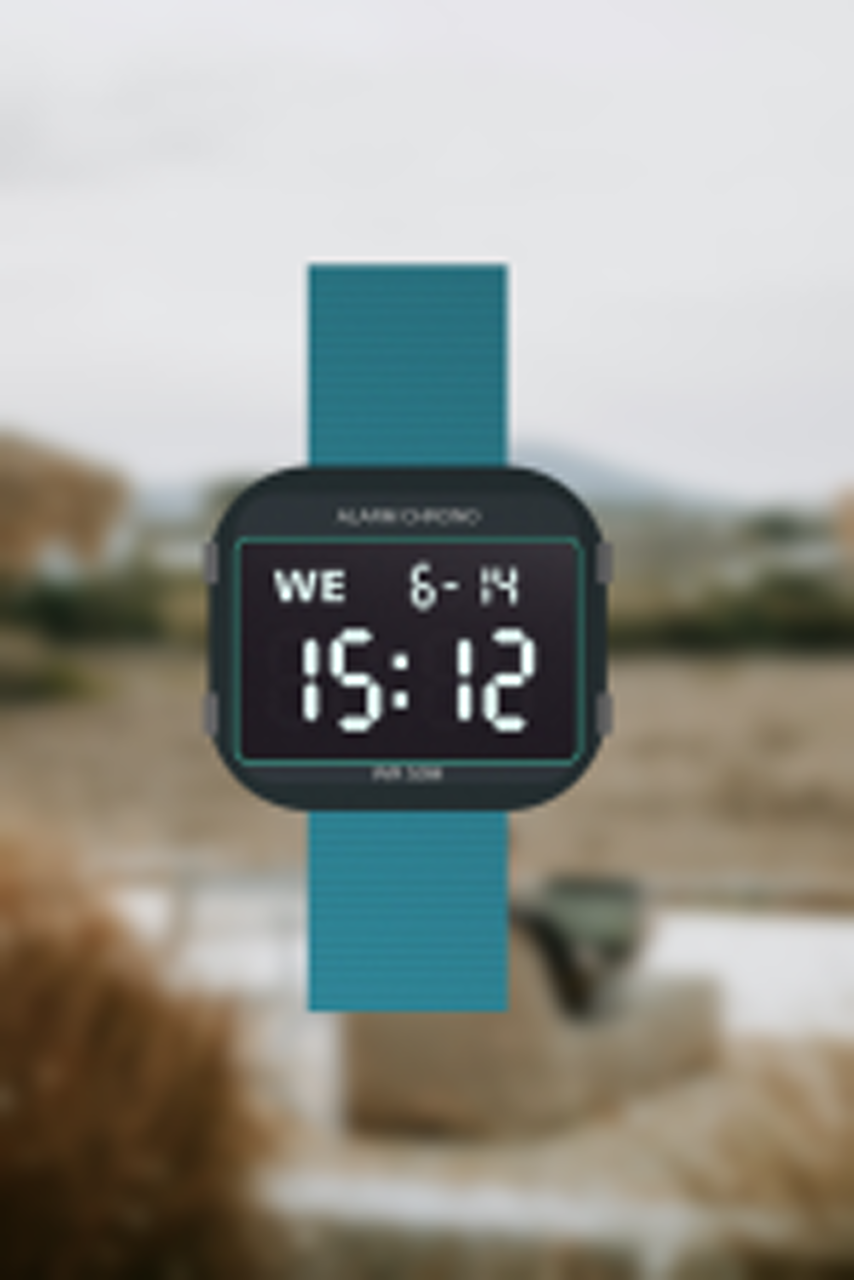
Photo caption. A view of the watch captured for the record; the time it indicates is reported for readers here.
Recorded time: 15:12
